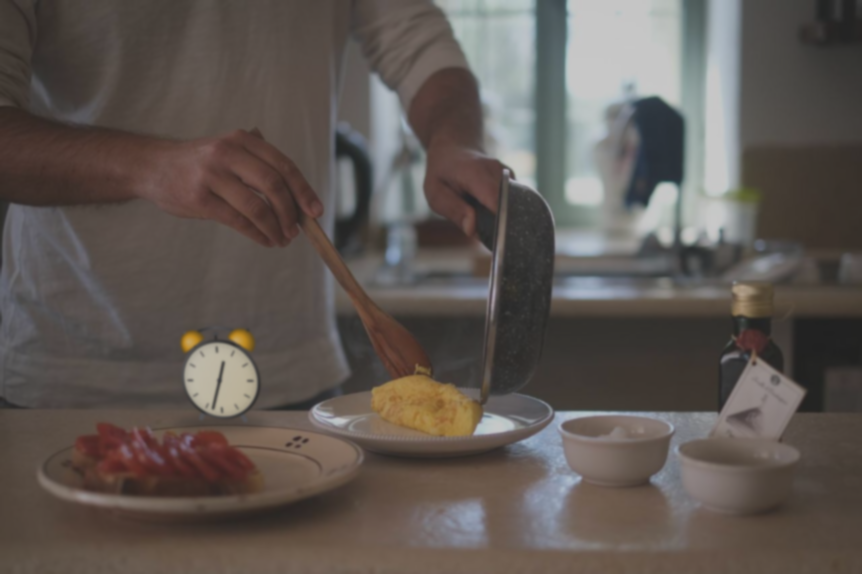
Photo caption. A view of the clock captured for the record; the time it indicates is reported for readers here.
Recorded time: 12:33
